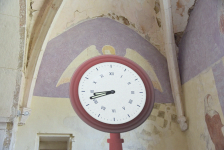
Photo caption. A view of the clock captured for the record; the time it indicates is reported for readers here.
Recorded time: 8:42
